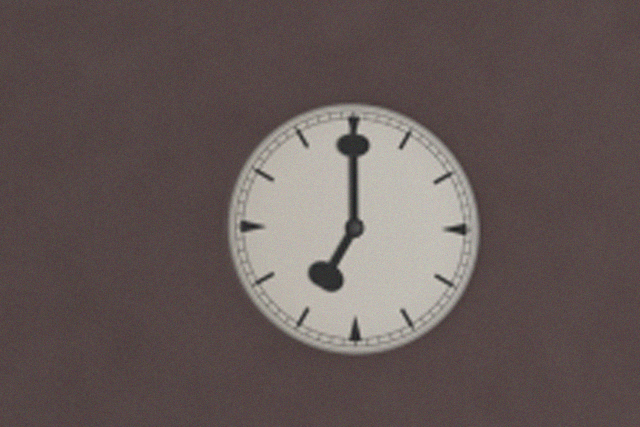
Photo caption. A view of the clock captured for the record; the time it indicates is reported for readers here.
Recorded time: 7:00
